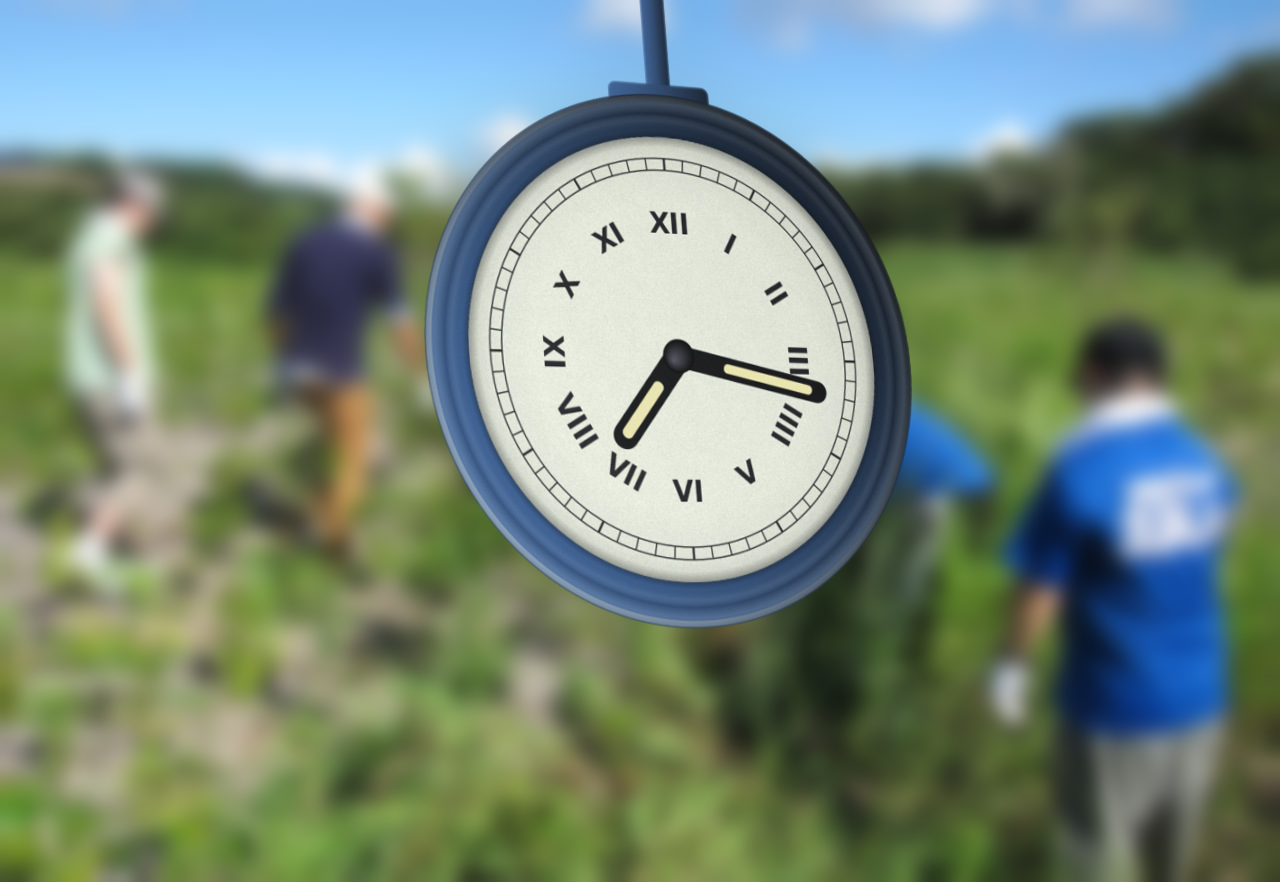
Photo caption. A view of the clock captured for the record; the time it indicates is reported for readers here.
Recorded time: 7:17
